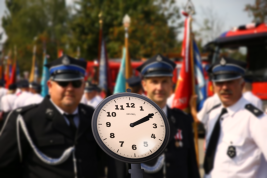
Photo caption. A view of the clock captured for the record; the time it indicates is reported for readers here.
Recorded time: 2:10
